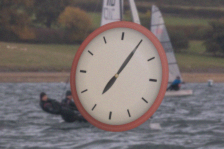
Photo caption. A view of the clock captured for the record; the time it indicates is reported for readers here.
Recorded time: 7:05
